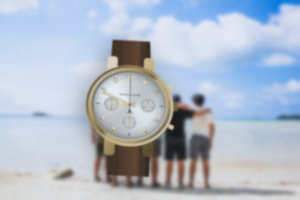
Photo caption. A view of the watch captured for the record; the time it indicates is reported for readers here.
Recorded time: 8:49
